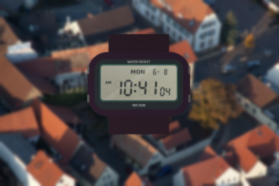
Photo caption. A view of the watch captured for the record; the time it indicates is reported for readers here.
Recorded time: 10:41
